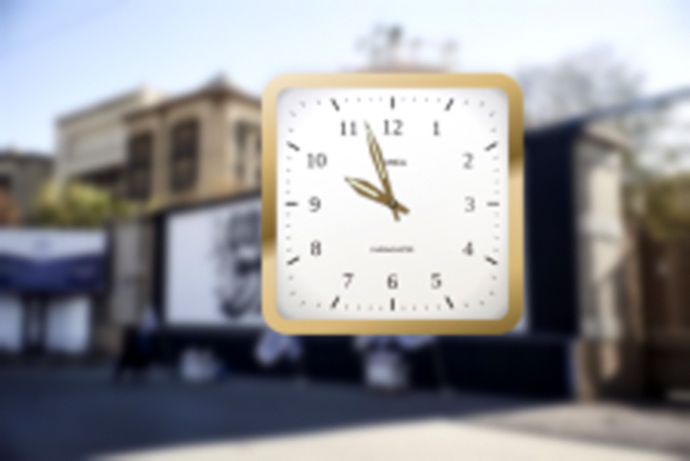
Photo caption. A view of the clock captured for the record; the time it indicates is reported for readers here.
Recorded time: 9:57
